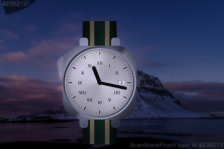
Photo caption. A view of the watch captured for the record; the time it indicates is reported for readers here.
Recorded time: 11:17
